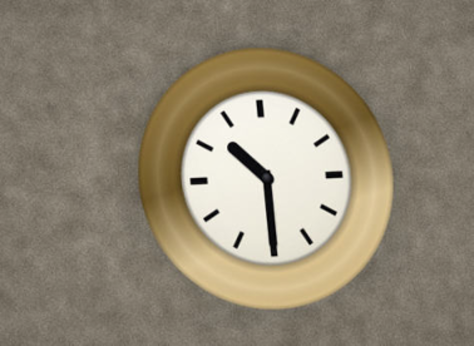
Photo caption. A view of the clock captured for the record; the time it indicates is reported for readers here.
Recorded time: 10:30
